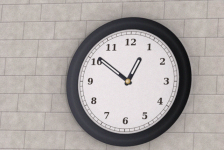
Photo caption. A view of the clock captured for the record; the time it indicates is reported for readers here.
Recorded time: 12:51
